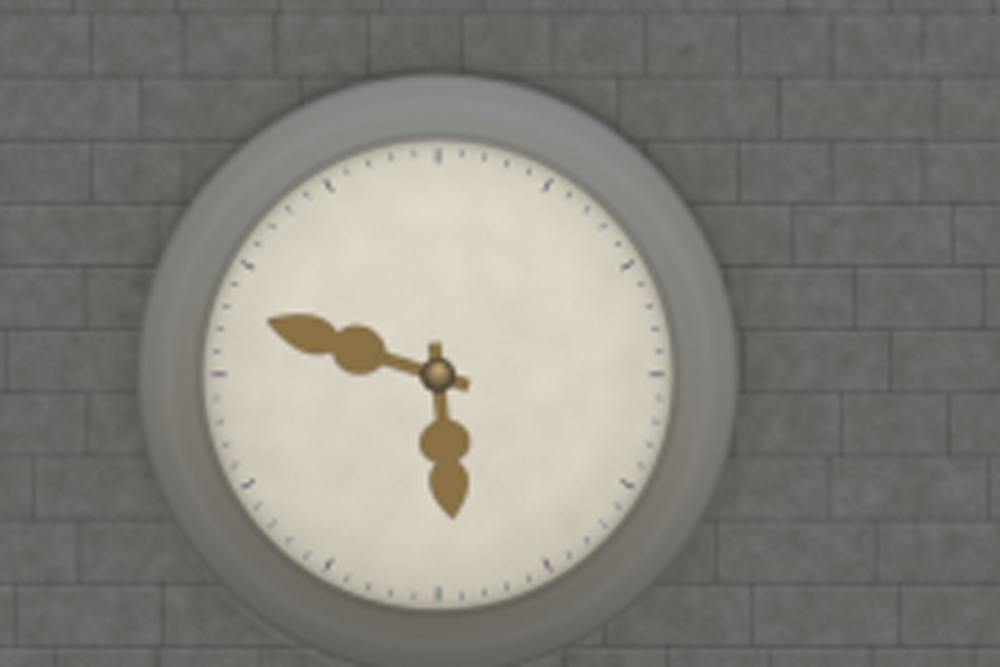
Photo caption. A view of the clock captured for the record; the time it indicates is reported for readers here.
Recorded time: 5:48
